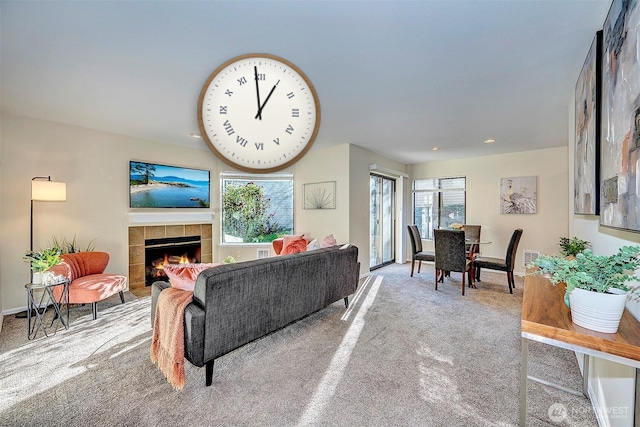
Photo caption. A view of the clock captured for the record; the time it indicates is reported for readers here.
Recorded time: 12:59
